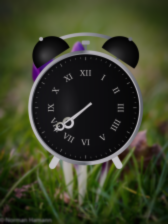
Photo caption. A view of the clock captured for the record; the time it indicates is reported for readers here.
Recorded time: 7:39
